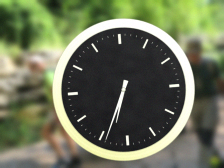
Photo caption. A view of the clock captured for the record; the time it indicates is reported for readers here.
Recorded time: 6:34
